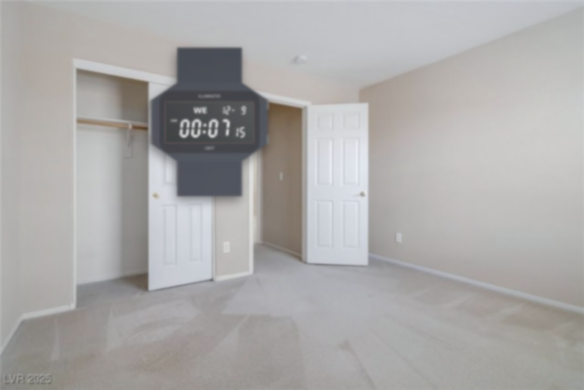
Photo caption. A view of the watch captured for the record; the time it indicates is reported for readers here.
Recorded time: 0:07
